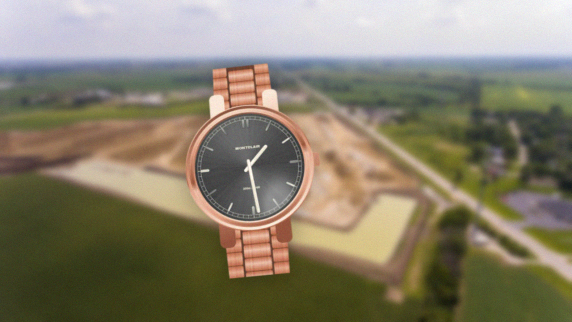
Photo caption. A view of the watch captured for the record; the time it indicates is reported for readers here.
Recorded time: 1:29
